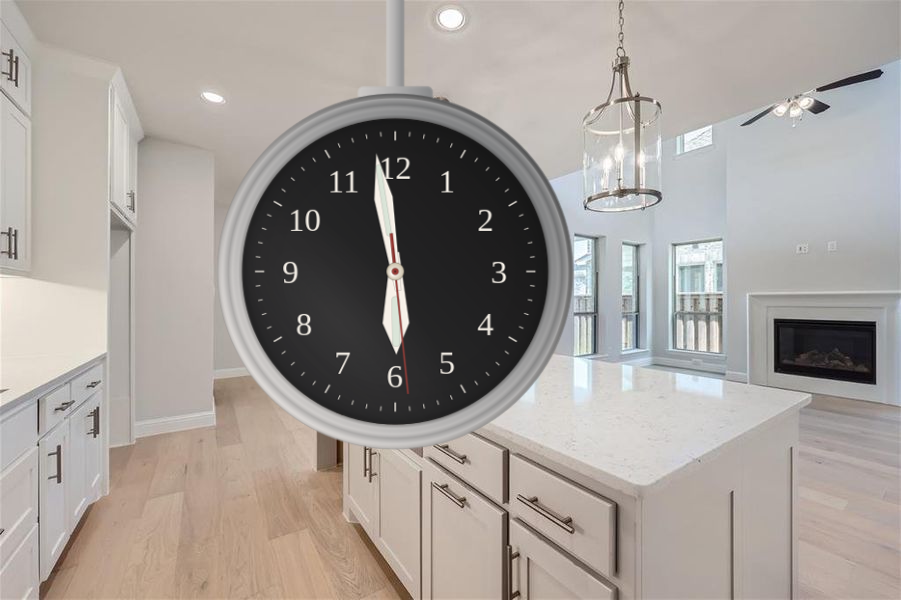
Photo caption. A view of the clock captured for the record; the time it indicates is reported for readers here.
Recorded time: 5:58:29
